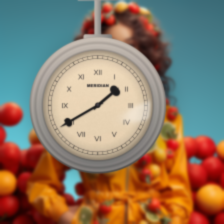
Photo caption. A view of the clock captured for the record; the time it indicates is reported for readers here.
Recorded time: 1:40
